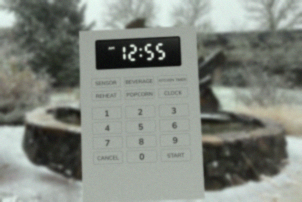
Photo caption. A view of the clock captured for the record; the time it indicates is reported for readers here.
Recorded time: 12:55
